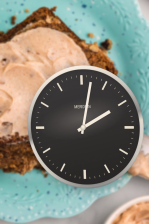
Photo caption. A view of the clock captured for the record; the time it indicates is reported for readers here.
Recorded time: 2:02
